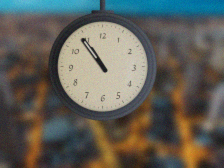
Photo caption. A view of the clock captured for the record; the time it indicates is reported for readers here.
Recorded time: 10:54
